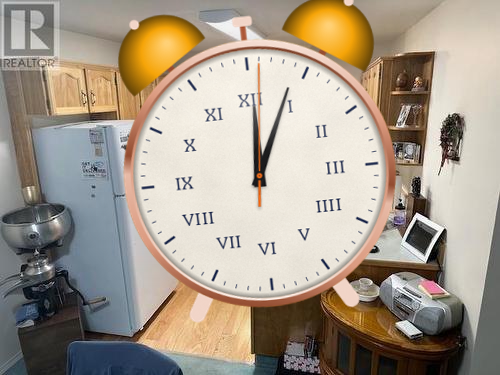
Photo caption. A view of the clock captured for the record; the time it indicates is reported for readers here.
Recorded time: 12:04:01
